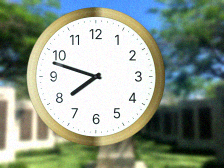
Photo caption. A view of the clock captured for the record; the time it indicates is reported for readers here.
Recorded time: 7:48
